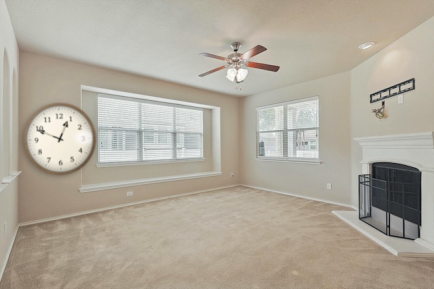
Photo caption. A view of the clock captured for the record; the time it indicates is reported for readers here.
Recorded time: 12:49
